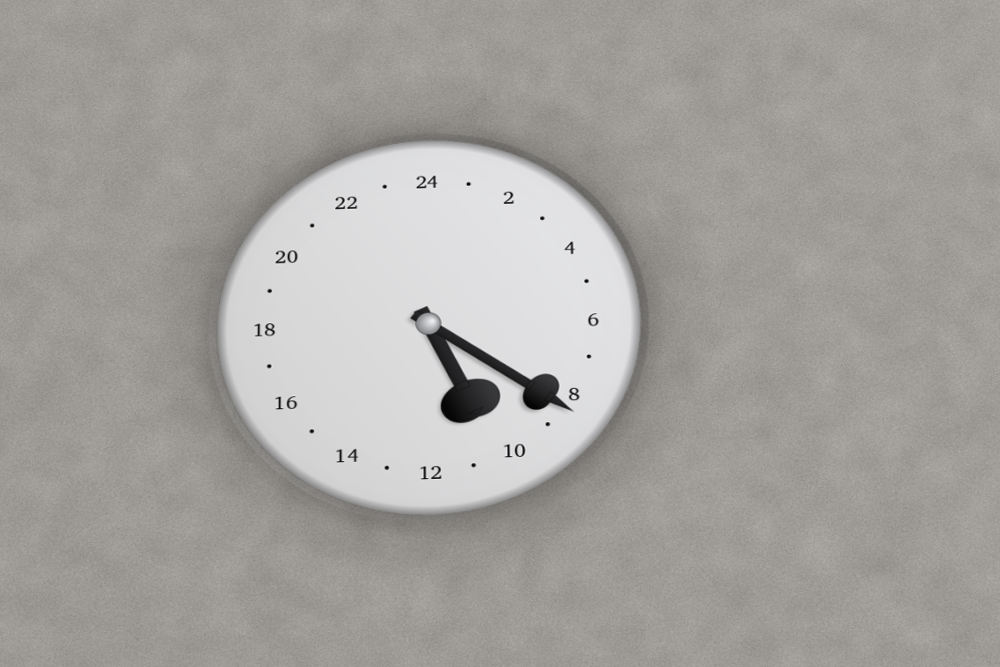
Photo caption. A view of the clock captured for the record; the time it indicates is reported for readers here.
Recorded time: 10:21
